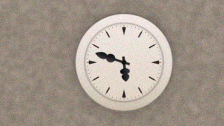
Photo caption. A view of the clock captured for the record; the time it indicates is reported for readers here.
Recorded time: 5:48
